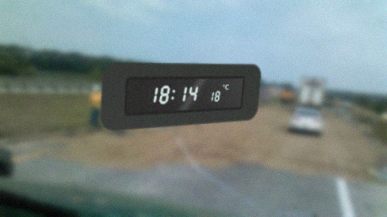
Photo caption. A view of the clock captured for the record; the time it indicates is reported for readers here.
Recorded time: 18:14
